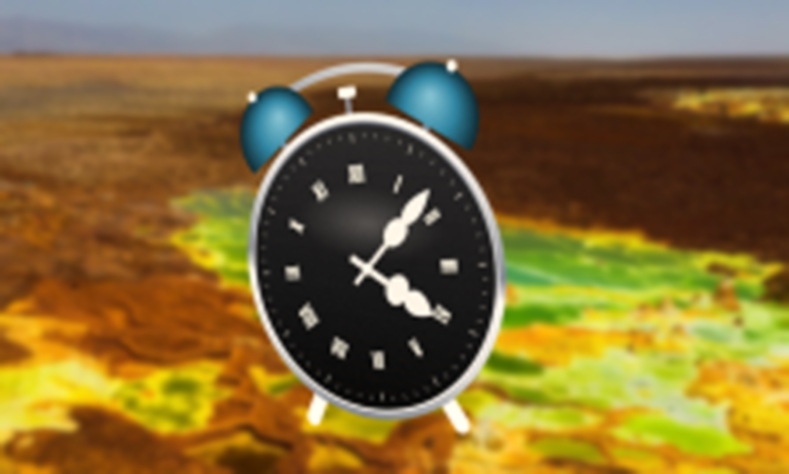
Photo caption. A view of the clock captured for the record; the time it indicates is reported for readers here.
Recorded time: 4:08
